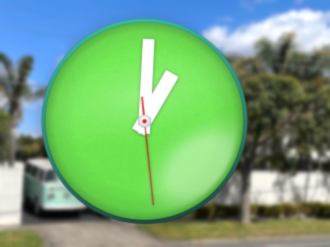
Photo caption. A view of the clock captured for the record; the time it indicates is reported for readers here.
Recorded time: 1:00:29
